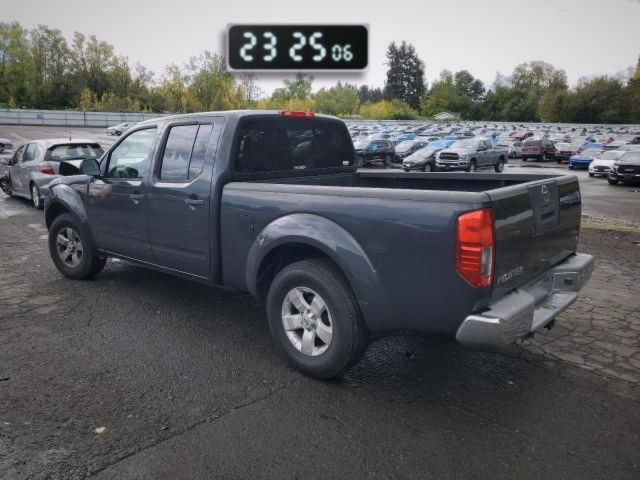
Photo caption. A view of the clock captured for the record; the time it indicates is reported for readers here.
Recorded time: 23:25:06
